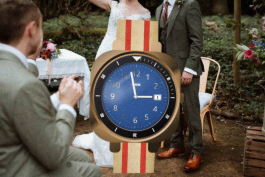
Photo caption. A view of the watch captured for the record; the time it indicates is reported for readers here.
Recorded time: 2:58
